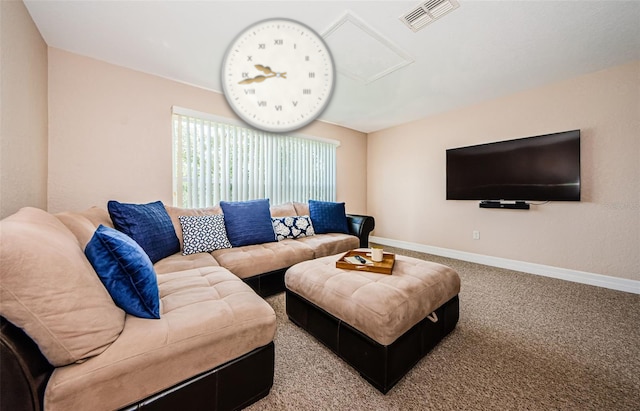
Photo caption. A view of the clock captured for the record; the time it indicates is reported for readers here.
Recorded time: 9:43
